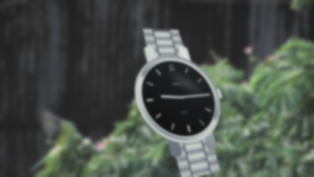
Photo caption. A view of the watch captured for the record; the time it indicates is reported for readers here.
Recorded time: 9:15
